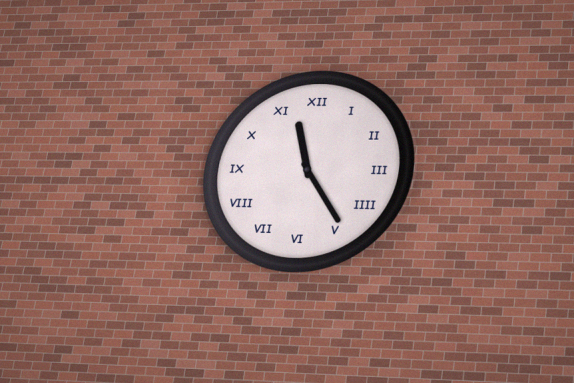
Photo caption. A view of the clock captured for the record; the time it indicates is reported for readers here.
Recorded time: 11:24
